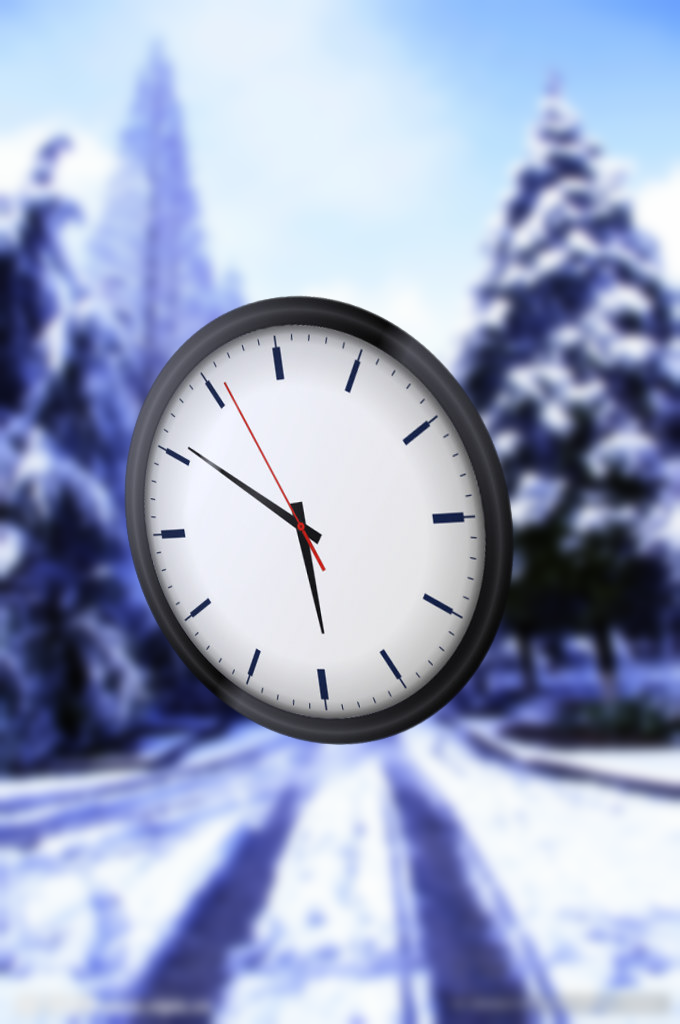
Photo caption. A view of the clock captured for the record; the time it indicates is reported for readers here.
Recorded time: 5:50:56
